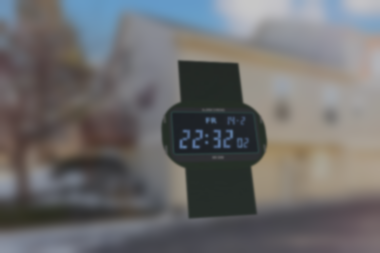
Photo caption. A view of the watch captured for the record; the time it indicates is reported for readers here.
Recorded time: 22:32
